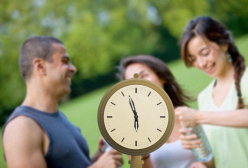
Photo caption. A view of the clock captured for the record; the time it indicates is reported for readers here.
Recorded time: 5:57
